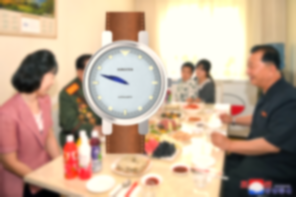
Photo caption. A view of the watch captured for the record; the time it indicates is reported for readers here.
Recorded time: 9:48
